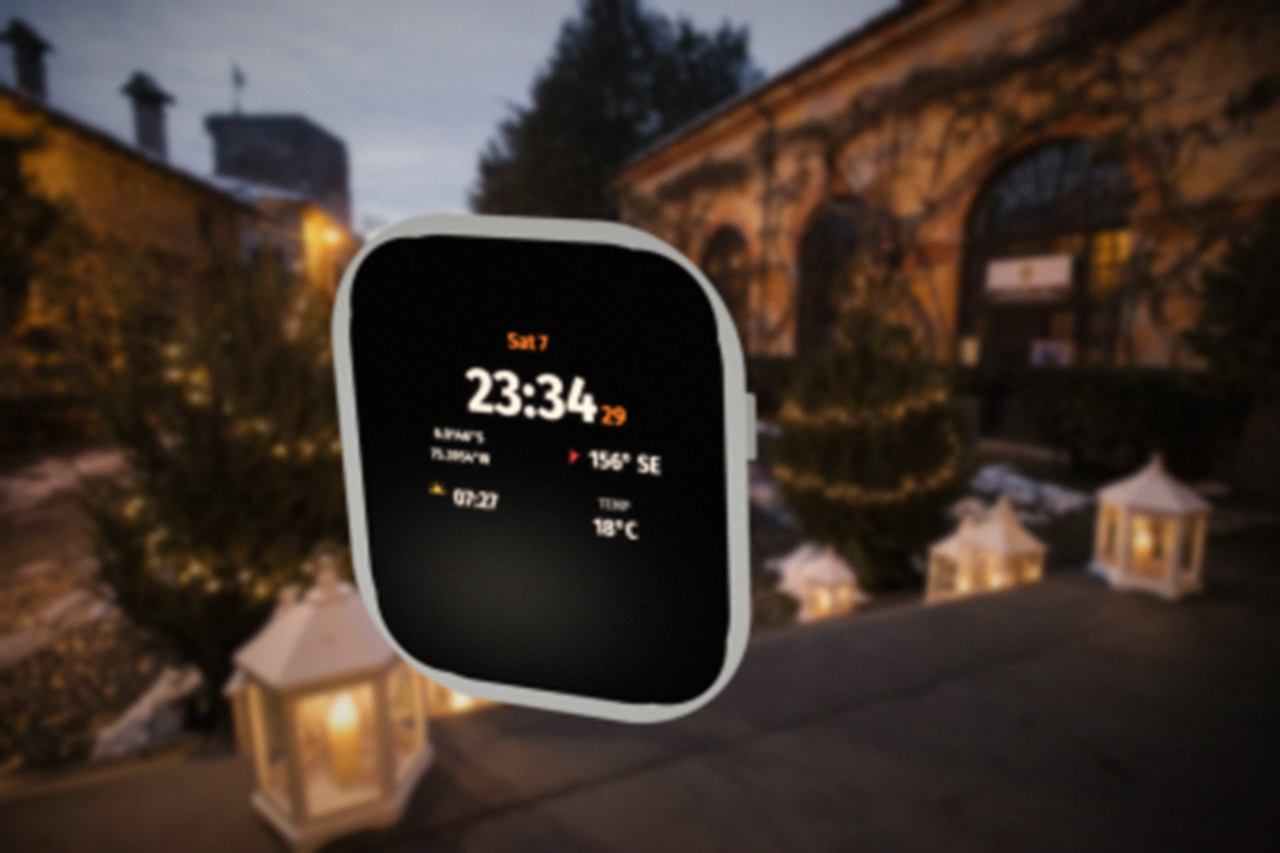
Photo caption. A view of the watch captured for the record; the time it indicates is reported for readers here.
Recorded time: 23:34
